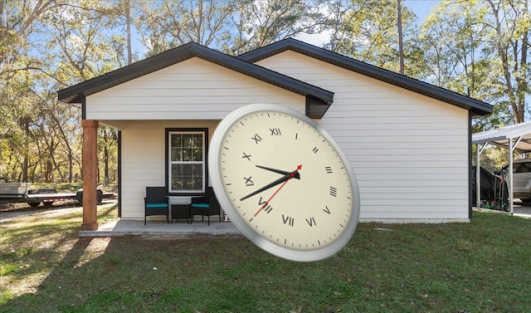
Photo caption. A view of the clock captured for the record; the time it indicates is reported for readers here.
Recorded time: 9:42:40
